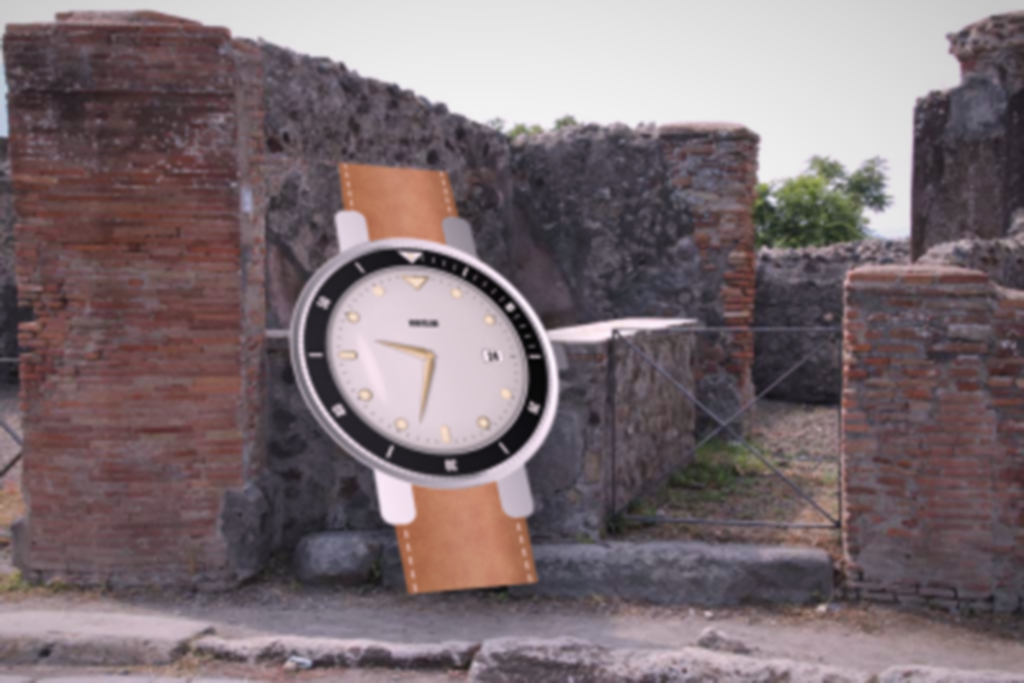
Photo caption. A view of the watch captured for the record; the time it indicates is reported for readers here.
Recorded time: 9:33
